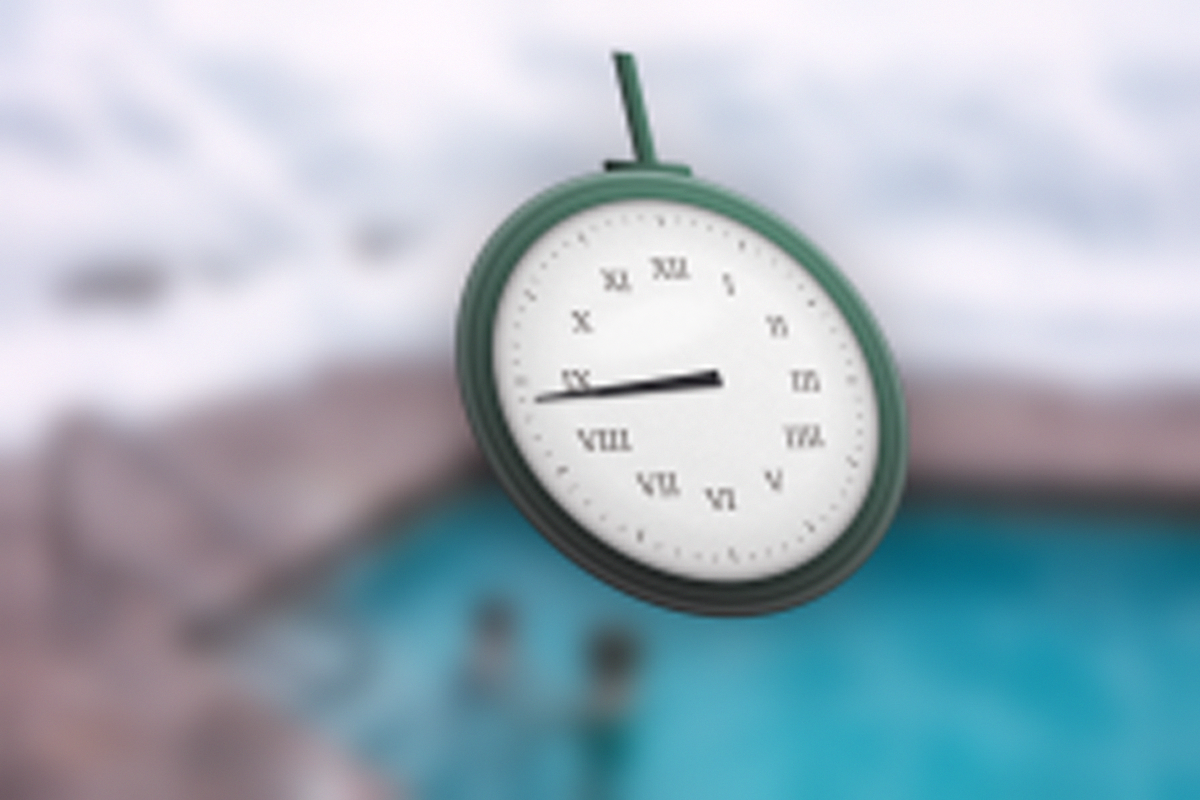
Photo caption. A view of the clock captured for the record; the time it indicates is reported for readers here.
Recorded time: 8:44
